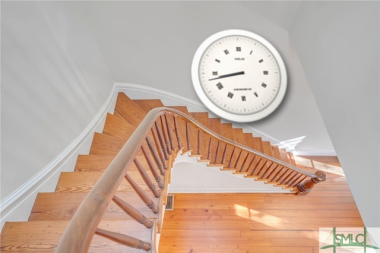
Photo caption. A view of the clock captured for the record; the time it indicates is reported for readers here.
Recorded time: 8:43
